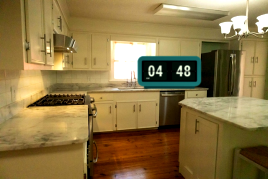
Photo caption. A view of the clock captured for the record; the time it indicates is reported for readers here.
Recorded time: 4:48
